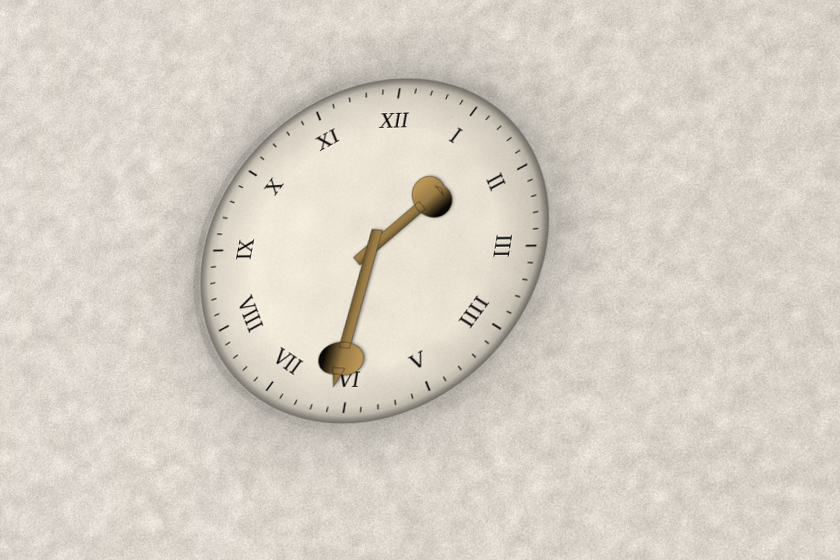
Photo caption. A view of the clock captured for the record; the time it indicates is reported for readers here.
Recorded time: 1:31
